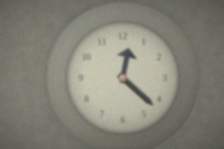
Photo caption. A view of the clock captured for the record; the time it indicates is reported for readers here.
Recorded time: 12:22
